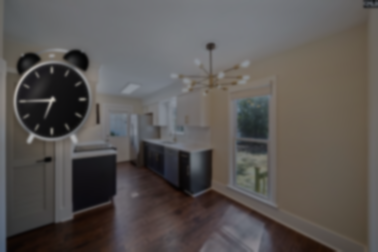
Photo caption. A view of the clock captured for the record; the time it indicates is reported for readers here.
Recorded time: 6:45
